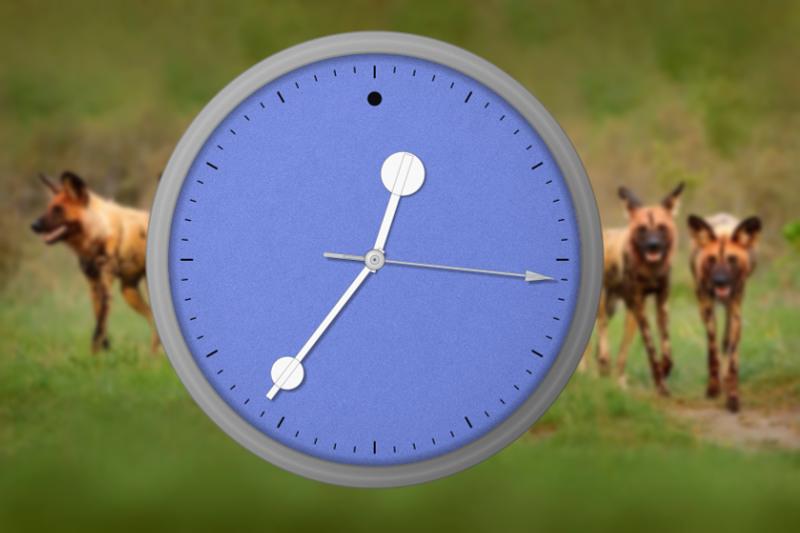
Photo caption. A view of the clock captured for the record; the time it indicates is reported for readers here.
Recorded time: 12:36:16
